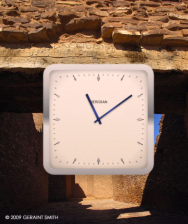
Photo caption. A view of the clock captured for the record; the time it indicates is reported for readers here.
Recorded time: 11:09
